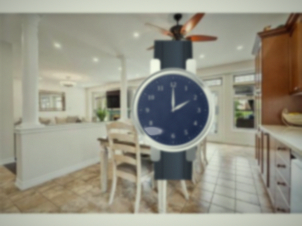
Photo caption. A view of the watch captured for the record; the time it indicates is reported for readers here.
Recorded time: 2:00
